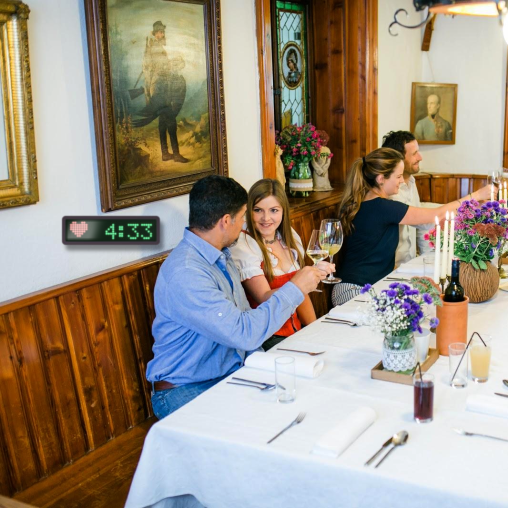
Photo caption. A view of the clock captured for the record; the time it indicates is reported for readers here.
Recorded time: 4:33
